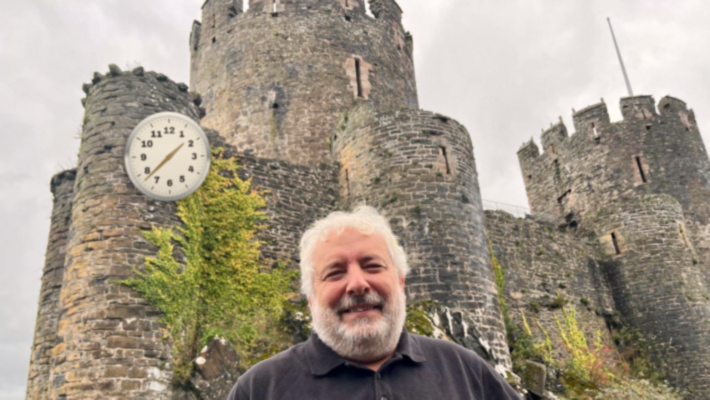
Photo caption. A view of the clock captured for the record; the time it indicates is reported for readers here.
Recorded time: 1:38
